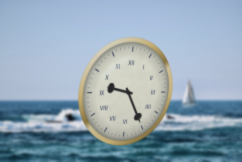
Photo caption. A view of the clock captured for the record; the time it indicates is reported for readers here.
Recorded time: 9:25
